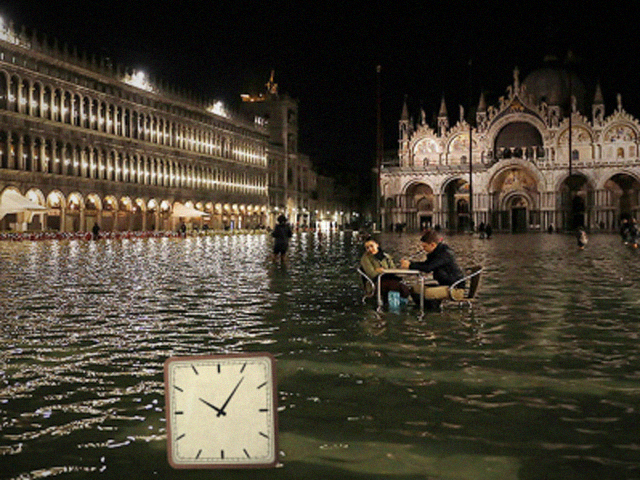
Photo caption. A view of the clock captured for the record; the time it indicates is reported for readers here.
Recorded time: 10:06
